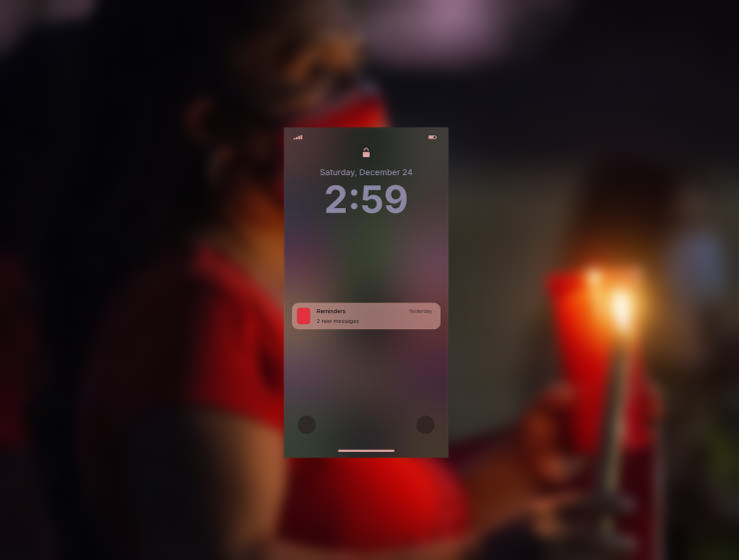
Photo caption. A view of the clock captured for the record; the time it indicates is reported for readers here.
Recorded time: 2:59
